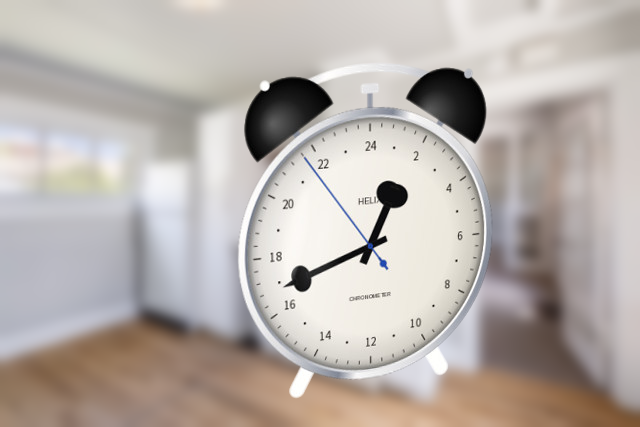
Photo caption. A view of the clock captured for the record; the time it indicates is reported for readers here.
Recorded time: 1:41:54
